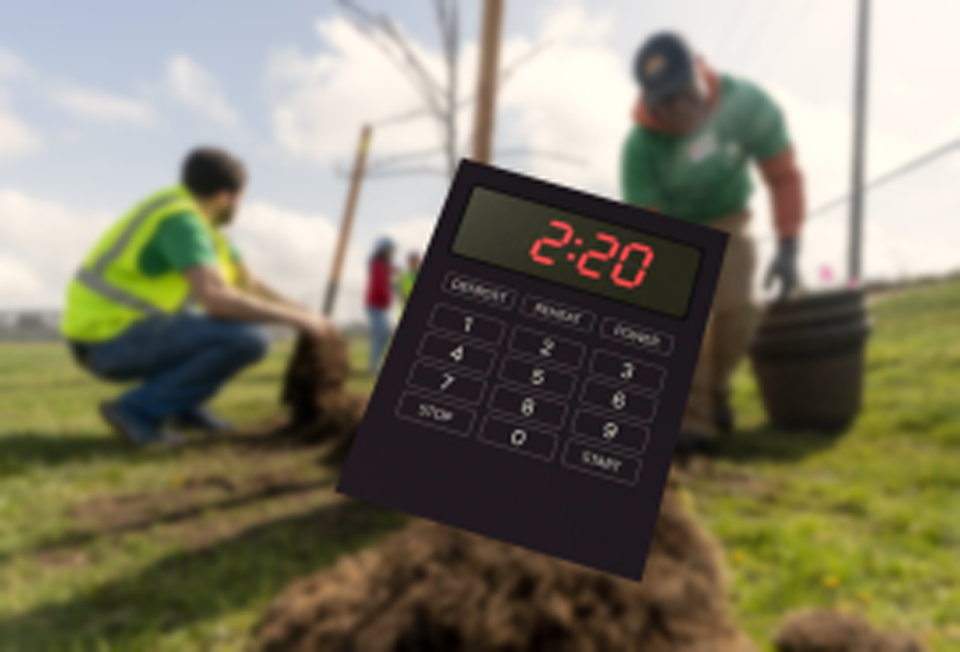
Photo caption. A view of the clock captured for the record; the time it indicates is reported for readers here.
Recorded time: 2:20
